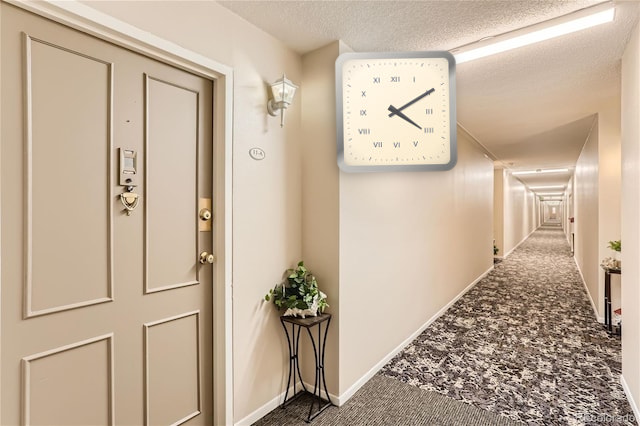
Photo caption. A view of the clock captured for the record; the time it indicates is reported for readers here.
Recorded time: 4:10
